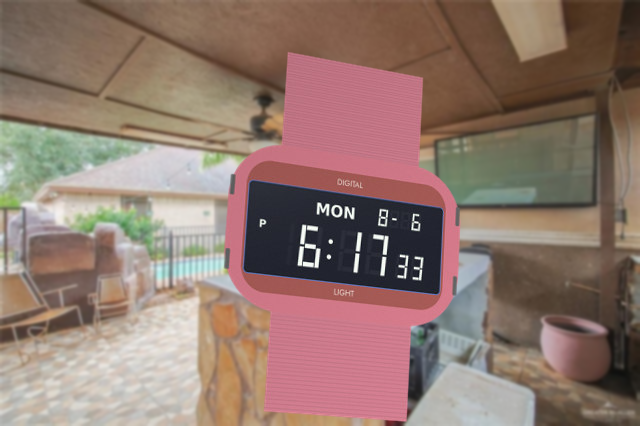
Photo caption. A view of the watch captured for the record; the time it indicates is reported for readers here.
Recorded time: 6:17:33
